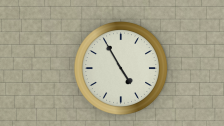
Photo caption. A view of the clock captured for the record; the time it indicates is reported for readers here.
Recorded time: 4:55
